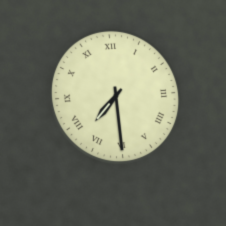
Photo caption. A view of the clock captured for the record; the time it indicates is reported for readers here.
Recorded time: 7:30
